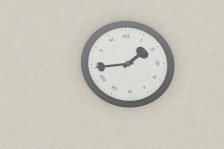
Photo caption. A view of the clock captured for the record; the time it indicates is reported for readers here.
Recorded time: 1:44
